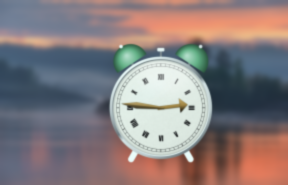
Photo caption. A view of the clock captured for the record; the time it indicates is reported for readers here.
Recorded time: 2:46
